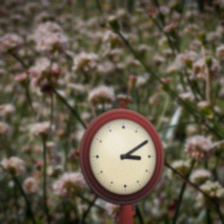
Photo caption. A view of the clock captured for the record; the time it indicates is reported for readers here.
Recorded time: 3:10
